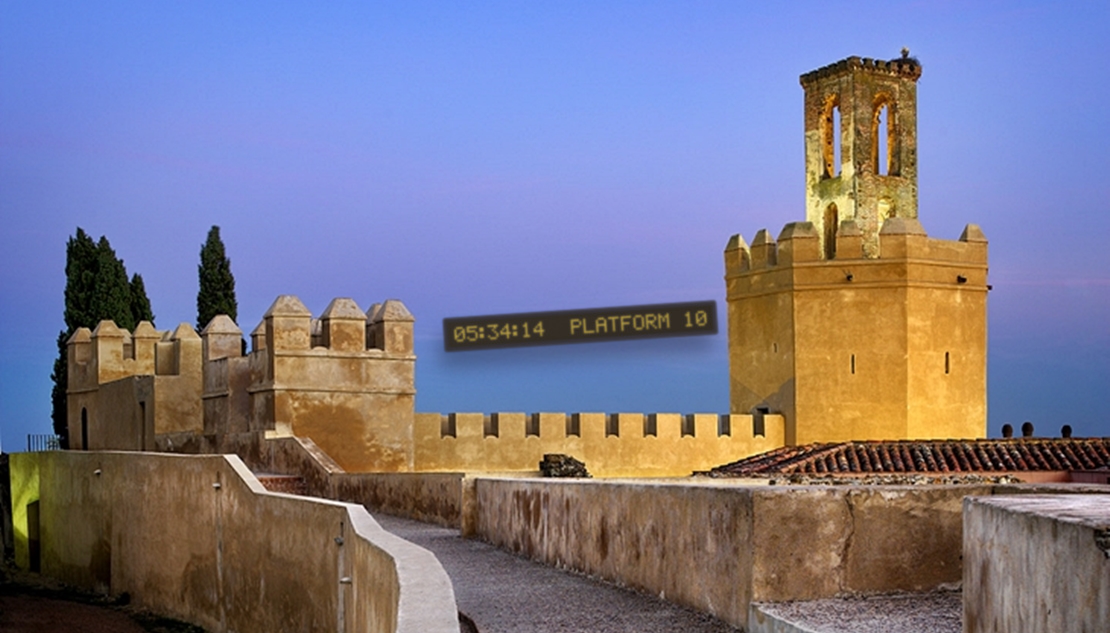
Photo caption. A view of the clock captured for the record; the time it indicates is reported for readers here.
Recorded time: 5:34:14
